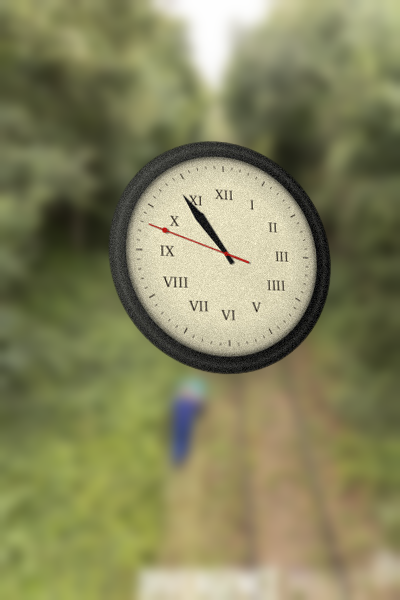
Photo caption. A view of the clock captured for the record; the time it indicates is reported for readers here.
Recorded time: 10:53:48
